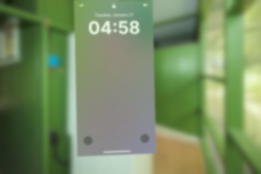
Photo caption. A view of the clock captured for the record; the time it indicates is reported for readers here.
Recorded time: 4:58
